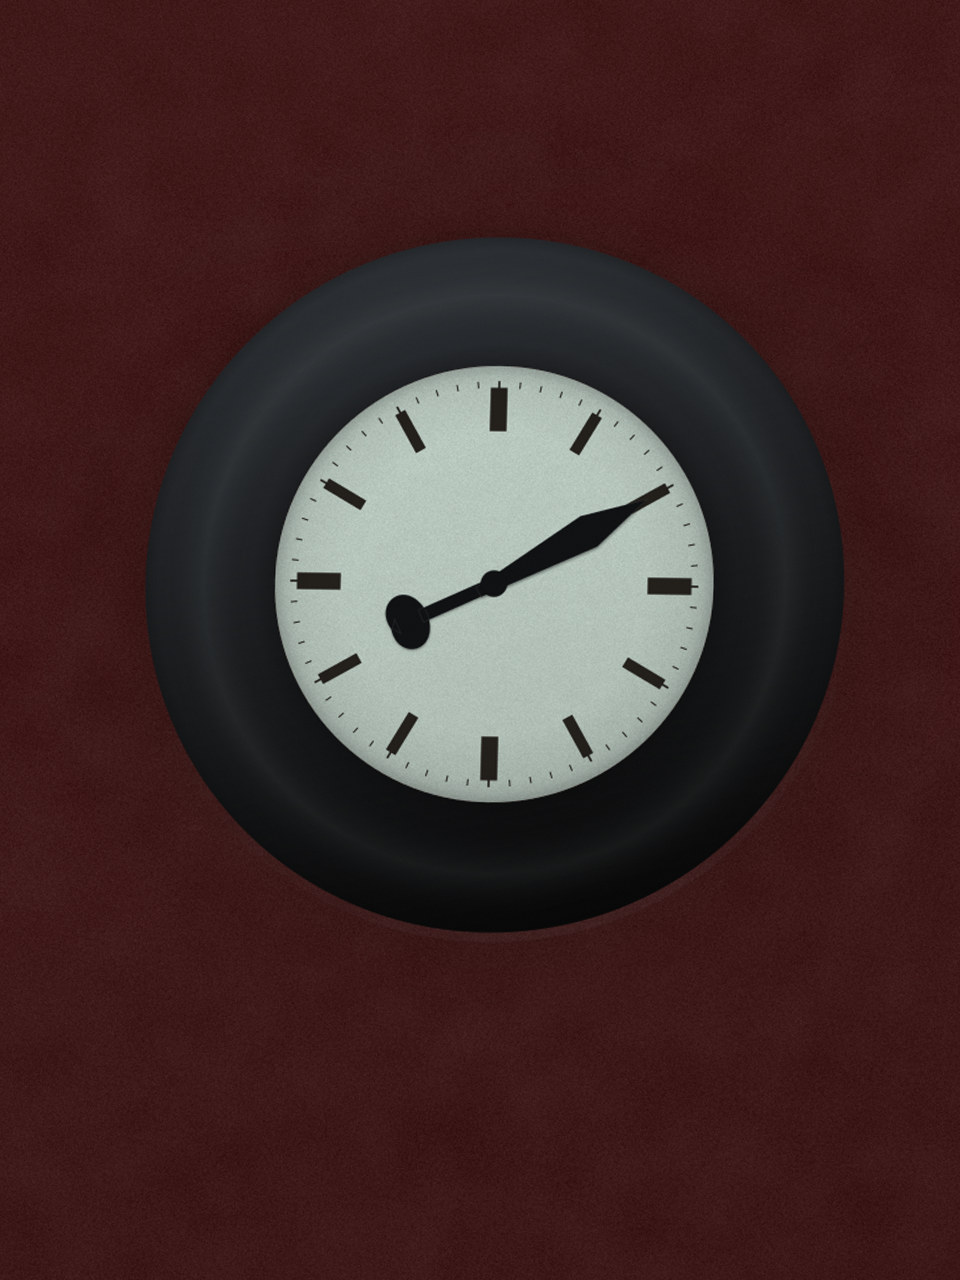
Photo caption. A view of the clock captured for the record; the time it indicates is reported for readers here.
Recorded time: 8:10
